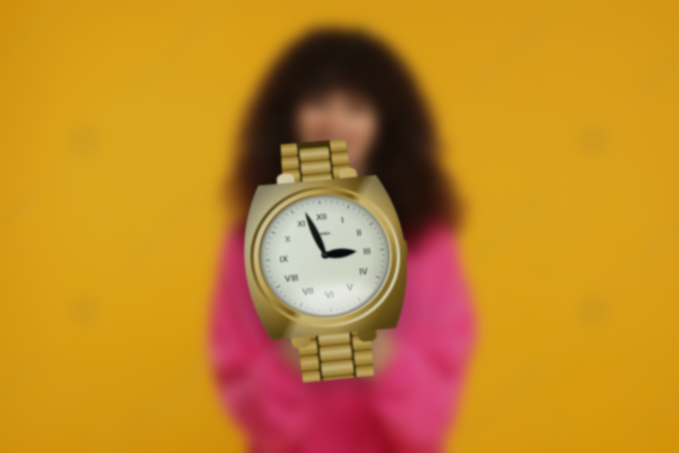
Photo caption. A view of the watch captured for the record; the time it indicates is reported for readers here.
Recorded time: 2:57
